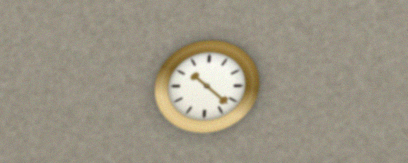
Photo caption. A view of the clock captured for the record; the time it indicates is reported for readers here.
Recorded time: 10:22
